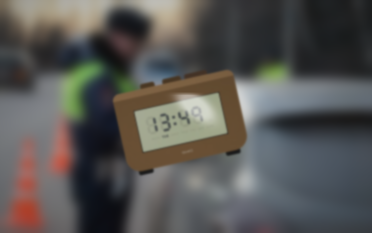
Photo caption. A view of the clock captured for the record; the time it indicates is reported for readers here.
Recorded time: 13:49
